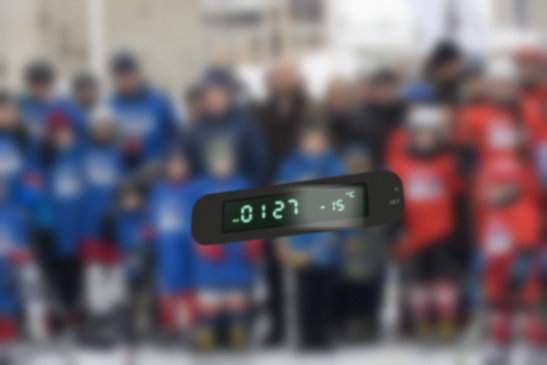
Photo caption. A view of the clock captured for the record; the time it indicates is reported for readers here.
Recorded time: 1:27
